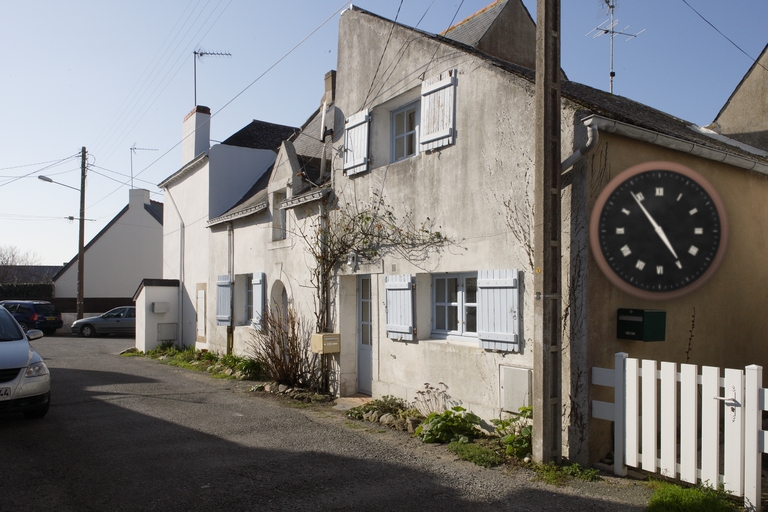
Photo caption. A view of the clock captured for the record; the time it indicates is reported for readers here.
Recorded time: 4:54
